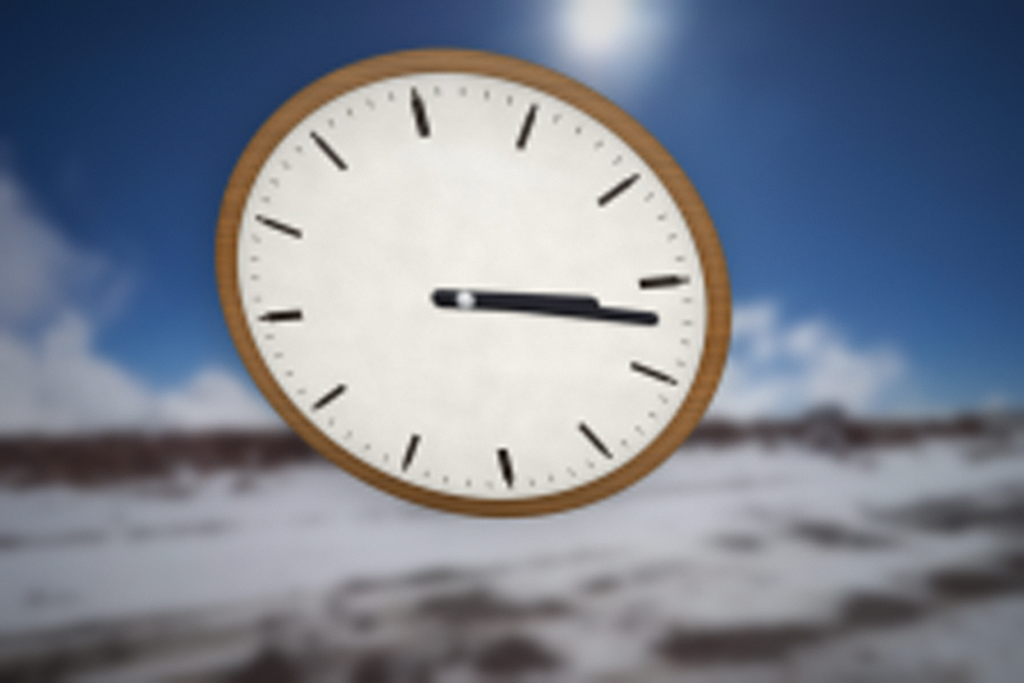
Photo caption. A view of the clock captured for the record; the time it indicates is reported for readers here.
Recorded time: 3:17
